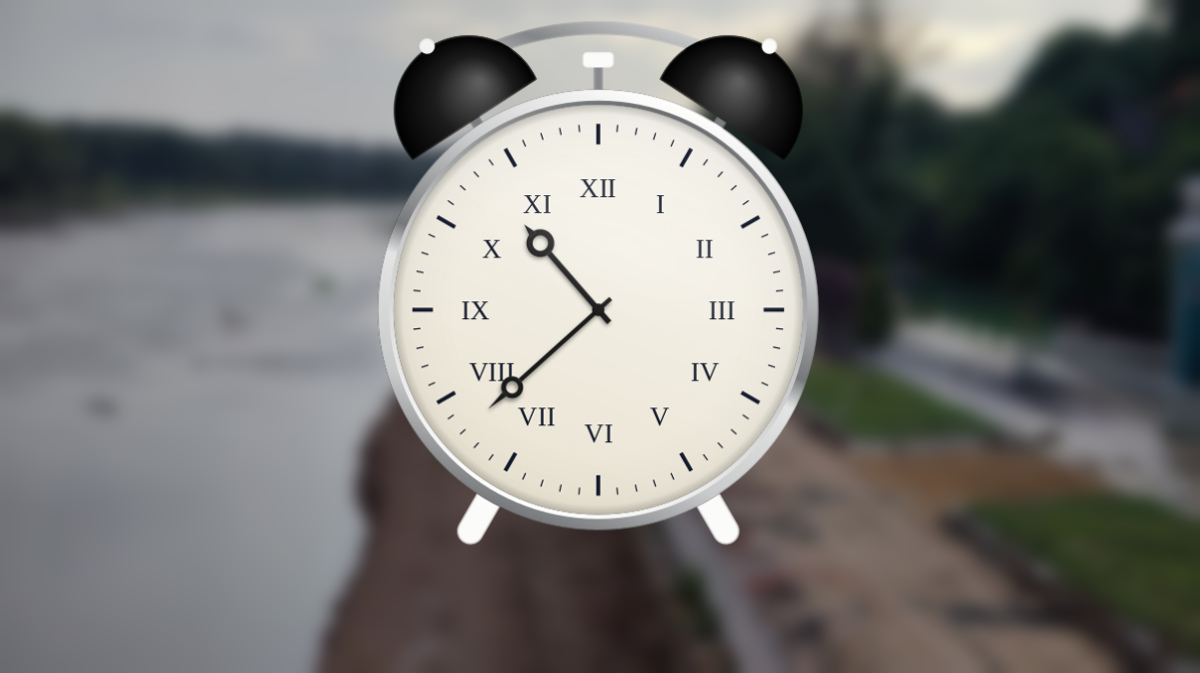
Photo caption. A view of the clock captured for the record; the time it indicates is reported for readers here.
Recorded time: 10:38
